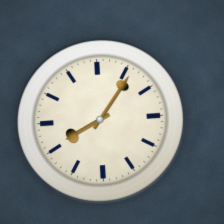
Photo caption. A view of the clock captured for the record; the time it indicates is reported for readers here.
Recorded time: 8:06
